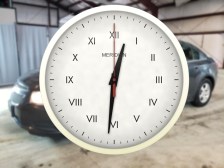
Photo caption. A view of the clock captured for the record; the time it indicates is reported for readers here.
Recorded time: 12:31:00
